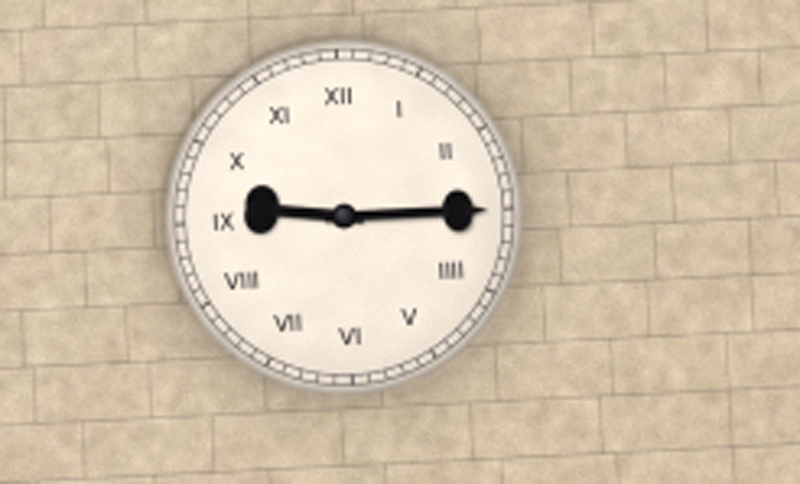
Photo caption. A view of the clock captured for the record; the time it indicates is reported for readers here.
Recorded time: 9:15
